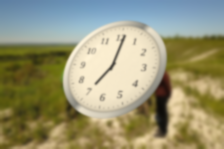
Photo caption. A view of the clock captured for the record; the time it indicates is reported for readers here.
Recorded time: 7:01
